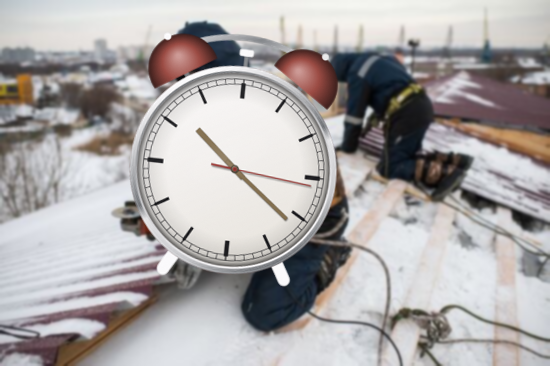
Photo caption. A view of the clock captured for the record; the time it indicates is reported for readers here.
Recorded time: 10:21:16
